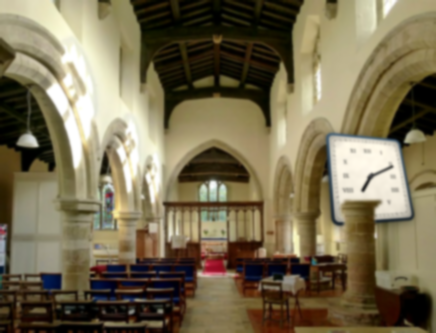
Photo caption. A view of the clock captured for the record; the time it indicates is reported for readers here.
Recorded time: 7:11
